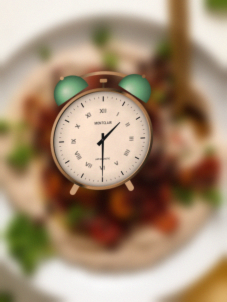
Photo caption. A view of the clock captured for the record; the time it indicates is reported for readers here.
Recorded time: 1:30
